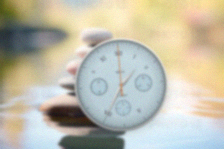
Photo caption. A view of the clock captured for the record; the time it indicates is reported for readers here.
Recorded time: 1:35
